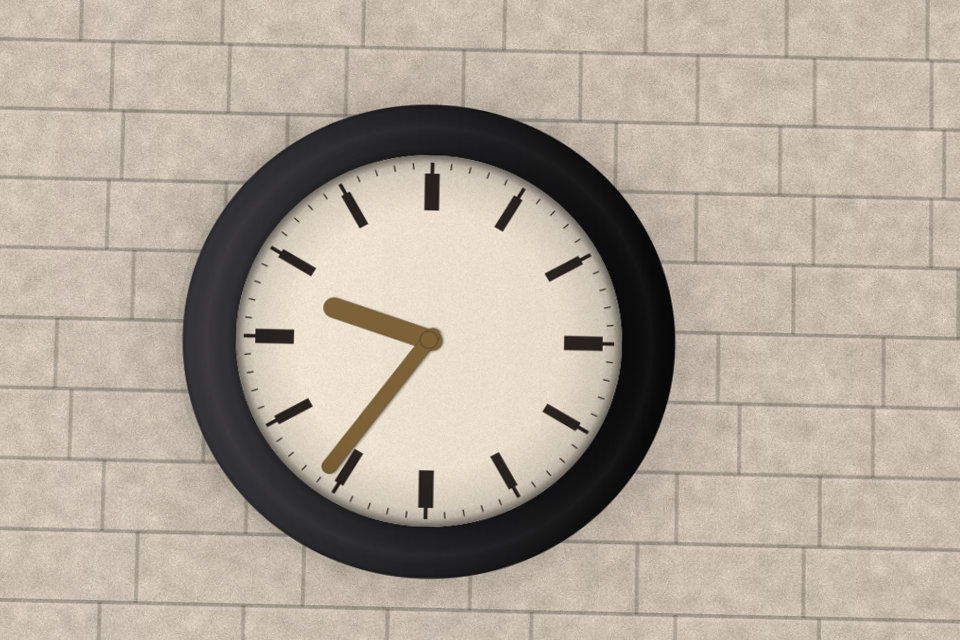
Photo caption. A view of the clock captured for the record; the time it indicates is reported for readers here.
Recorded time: 9:36
